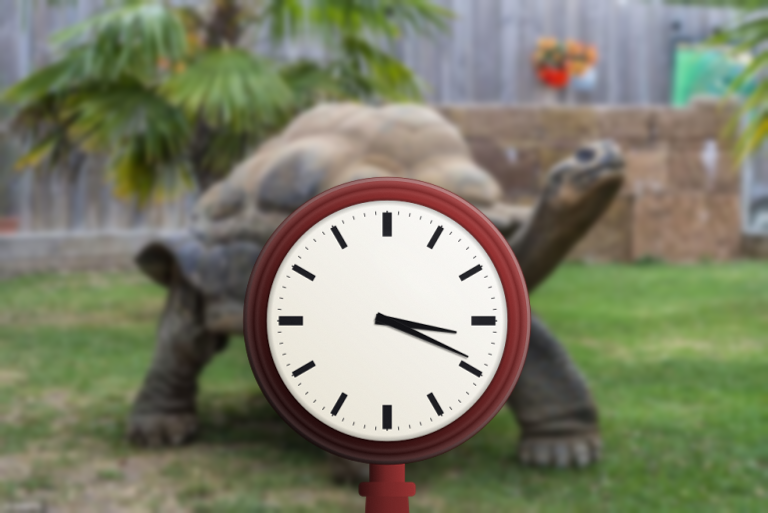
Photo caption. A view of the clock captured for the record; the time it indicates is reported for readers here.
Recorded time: 3:19
